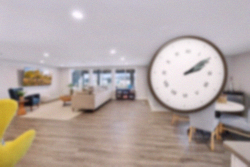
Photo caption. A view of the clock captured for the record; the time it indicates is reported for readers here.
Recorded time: 2:09
